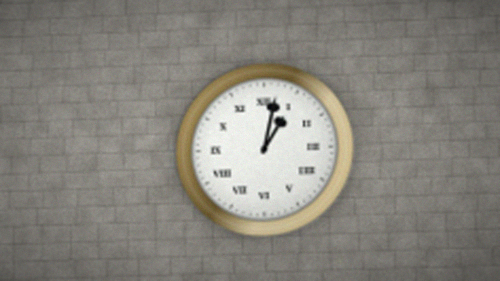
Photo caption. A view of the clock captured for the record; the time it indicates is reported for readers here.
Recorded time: 1:02
